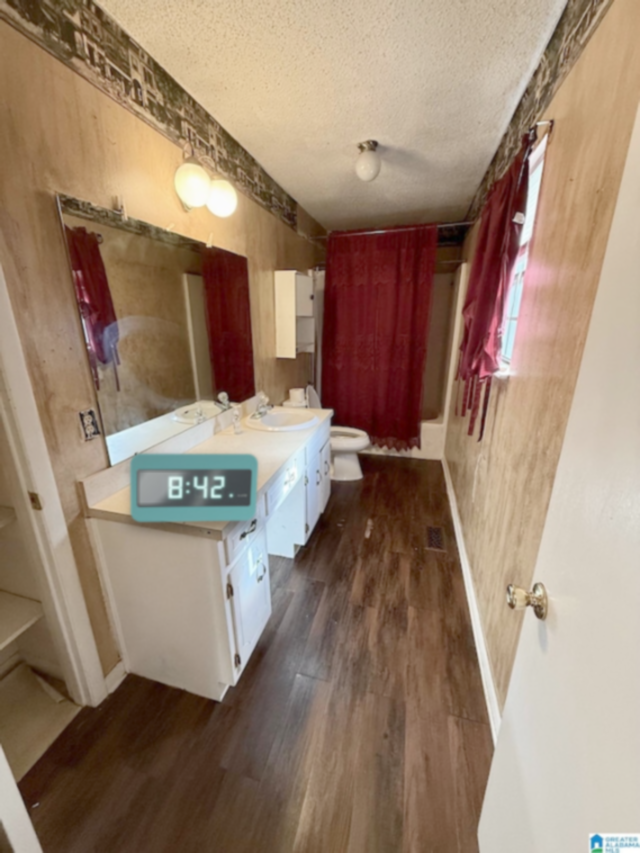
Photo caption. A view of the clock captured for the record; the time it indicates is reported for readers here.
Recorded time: 8:42
